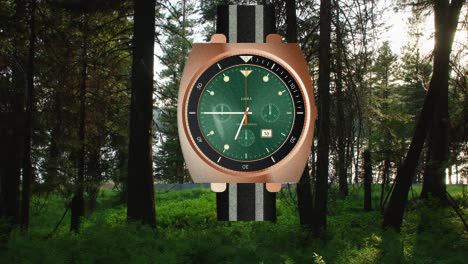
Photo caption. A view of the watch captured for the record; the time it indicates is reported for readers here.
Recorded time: 6:45
